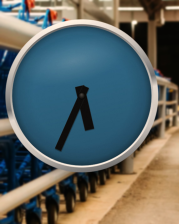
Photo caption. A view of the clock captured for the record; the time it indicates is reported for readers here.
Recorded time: 5:34
